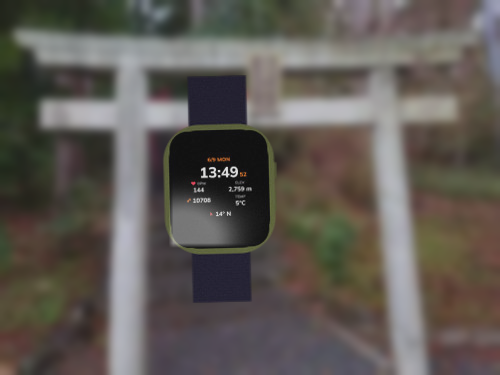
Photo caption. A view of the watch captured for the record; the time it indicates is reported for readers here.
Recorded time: 13:49
